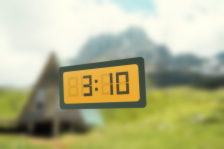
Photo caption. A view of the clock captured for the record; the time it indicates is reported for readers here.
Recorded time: 3:10
